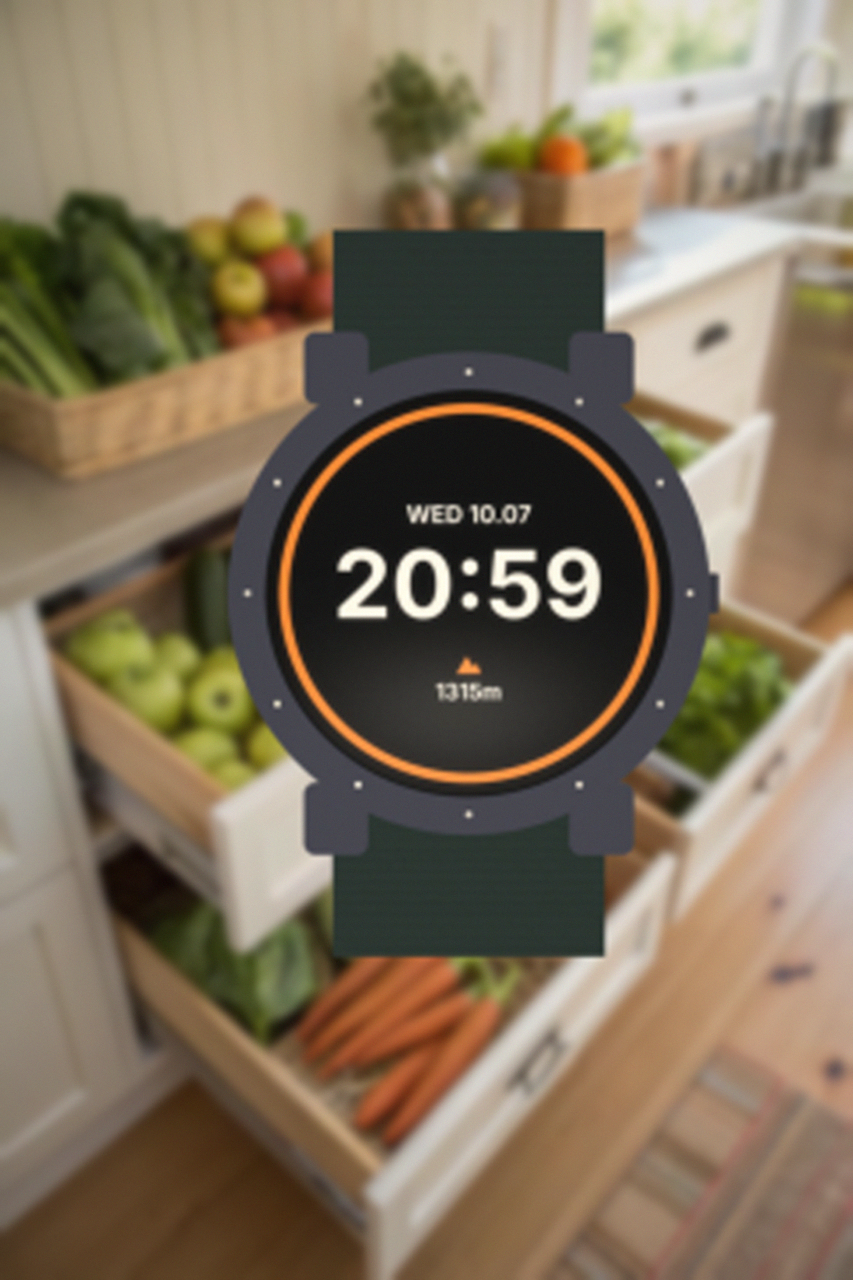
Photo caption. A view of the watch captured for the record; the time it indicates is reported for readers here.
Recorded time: 20:59
